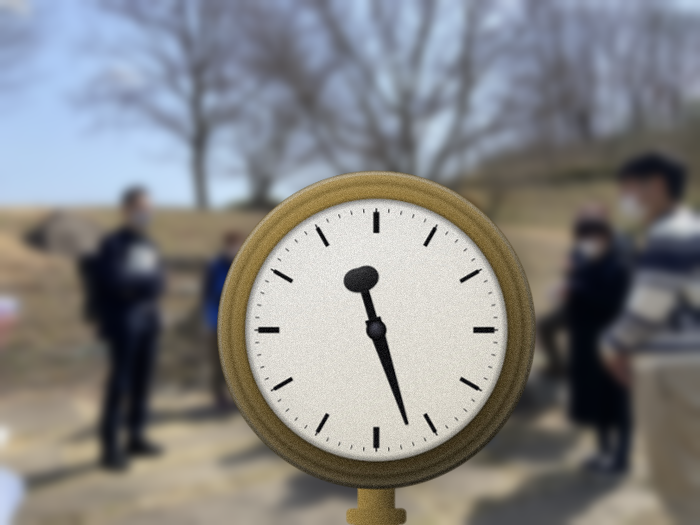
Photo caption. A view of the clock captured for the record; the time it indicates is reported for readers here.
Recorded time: 11:27
